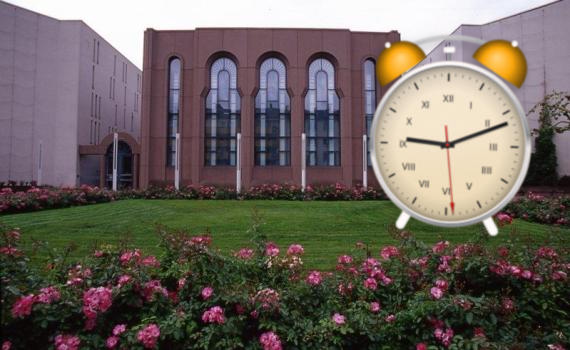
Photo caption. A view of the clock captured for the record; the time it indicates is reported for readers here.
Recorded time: 9:11:29
